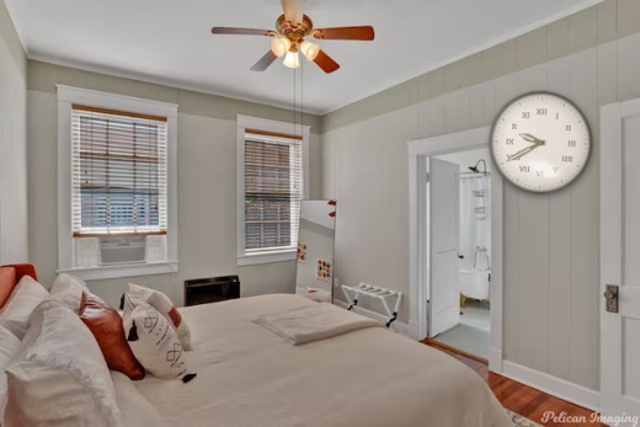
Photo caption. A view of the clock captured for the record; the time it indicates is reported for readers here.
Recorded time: 9:40
